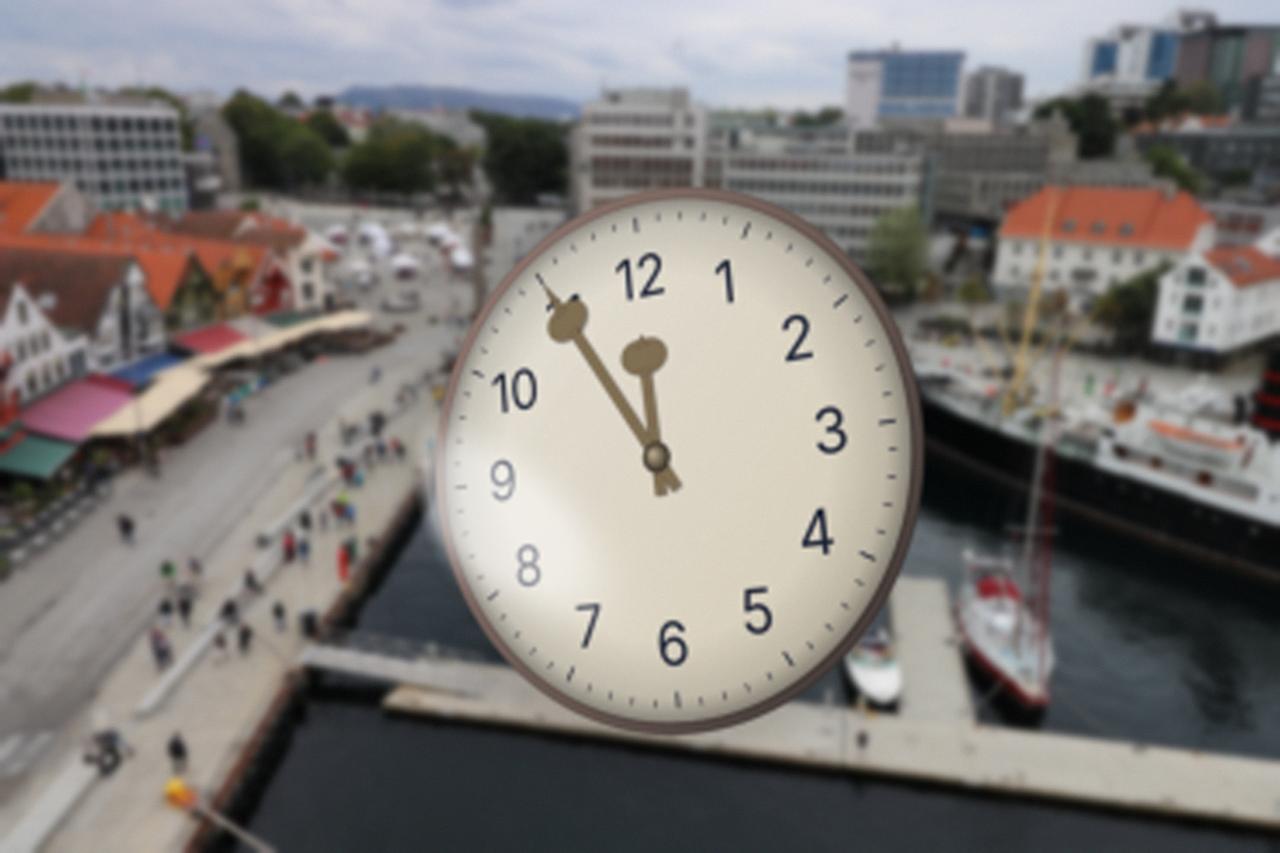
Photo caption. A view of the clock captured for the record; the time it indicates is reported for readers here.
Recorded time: 11:55
